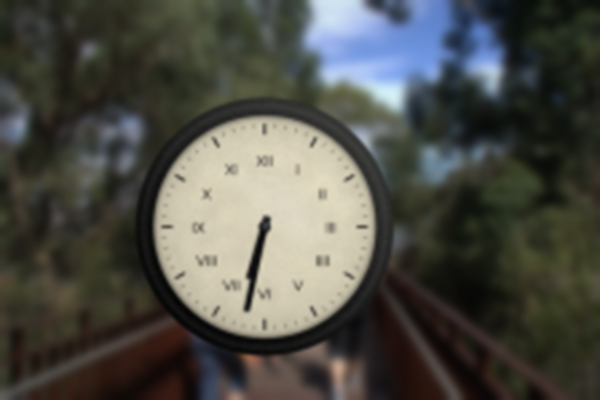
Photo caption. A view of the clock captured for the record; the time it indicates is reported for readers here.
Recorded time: 6:32
